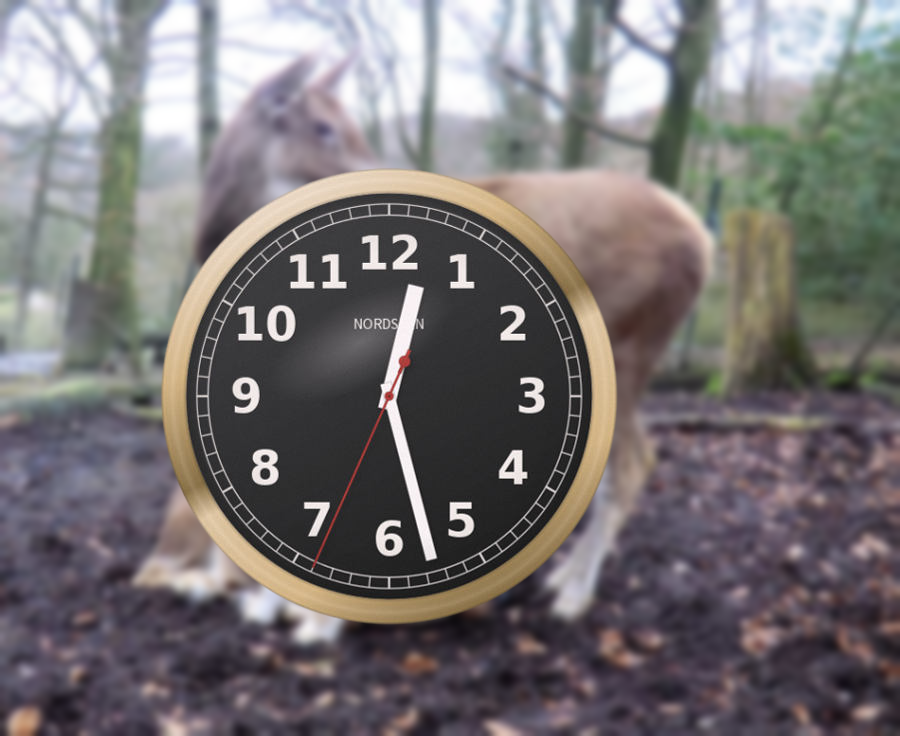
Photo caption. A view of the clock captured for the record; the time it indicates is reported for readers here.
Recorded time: 12:27:34
